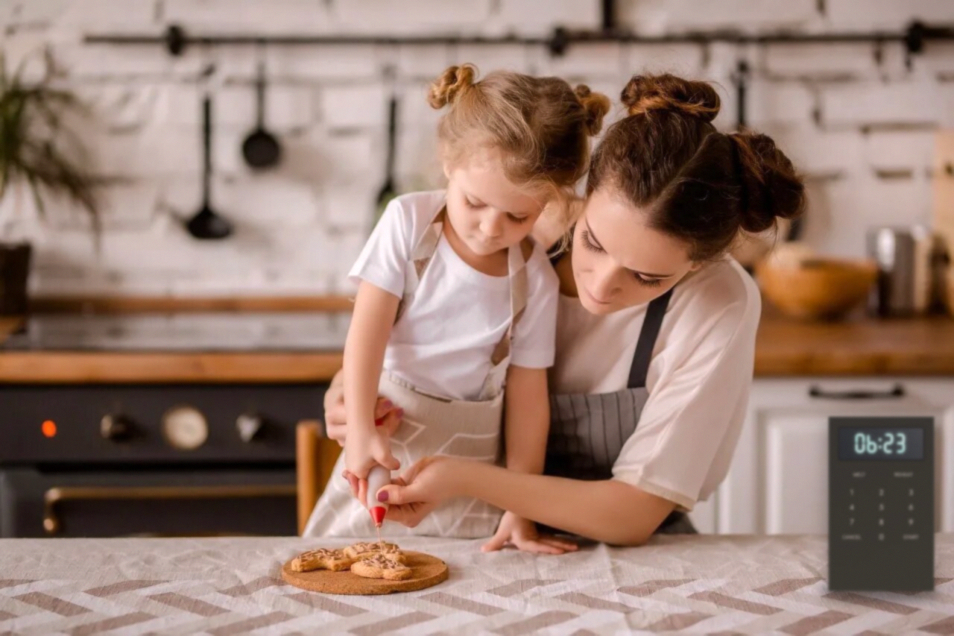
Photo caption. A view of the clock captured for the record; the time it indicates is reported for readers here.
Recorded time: 6:23
